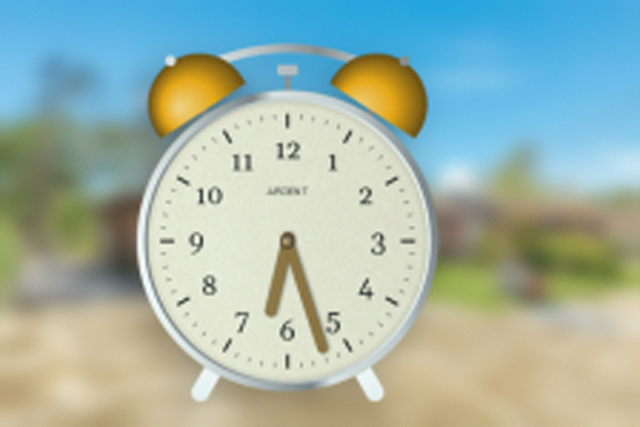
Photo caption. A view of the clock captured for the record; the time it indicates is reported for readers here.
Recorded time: 6:27
